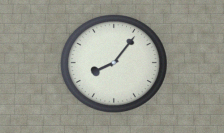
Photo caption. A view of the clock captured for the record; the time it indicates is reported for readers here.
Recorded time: 8:06
